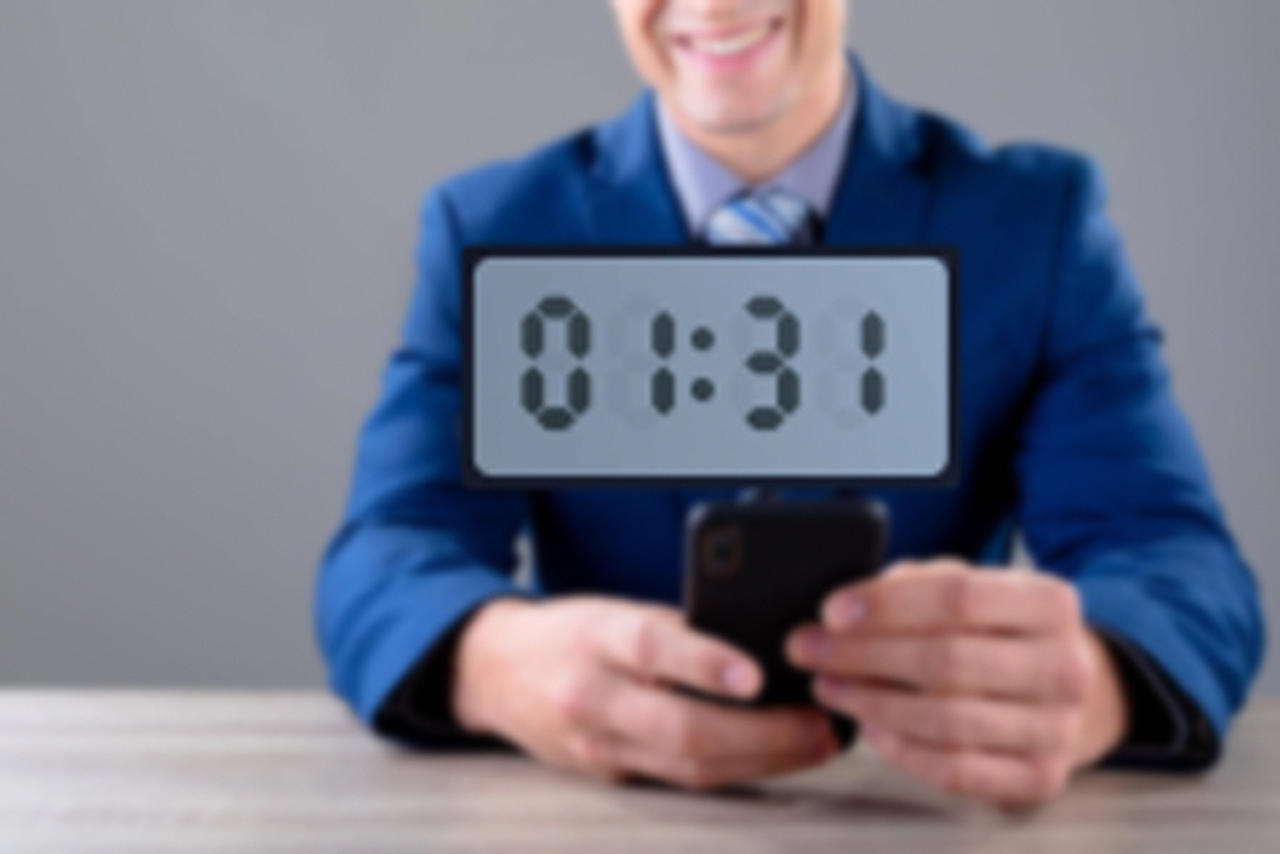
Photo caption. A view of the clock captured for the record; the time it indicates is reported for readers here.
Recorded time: 1:31
